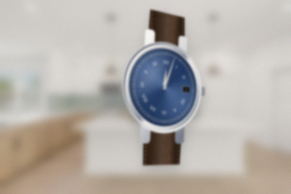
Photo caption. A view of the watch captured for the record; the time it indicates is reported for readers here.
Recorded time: 12:03
